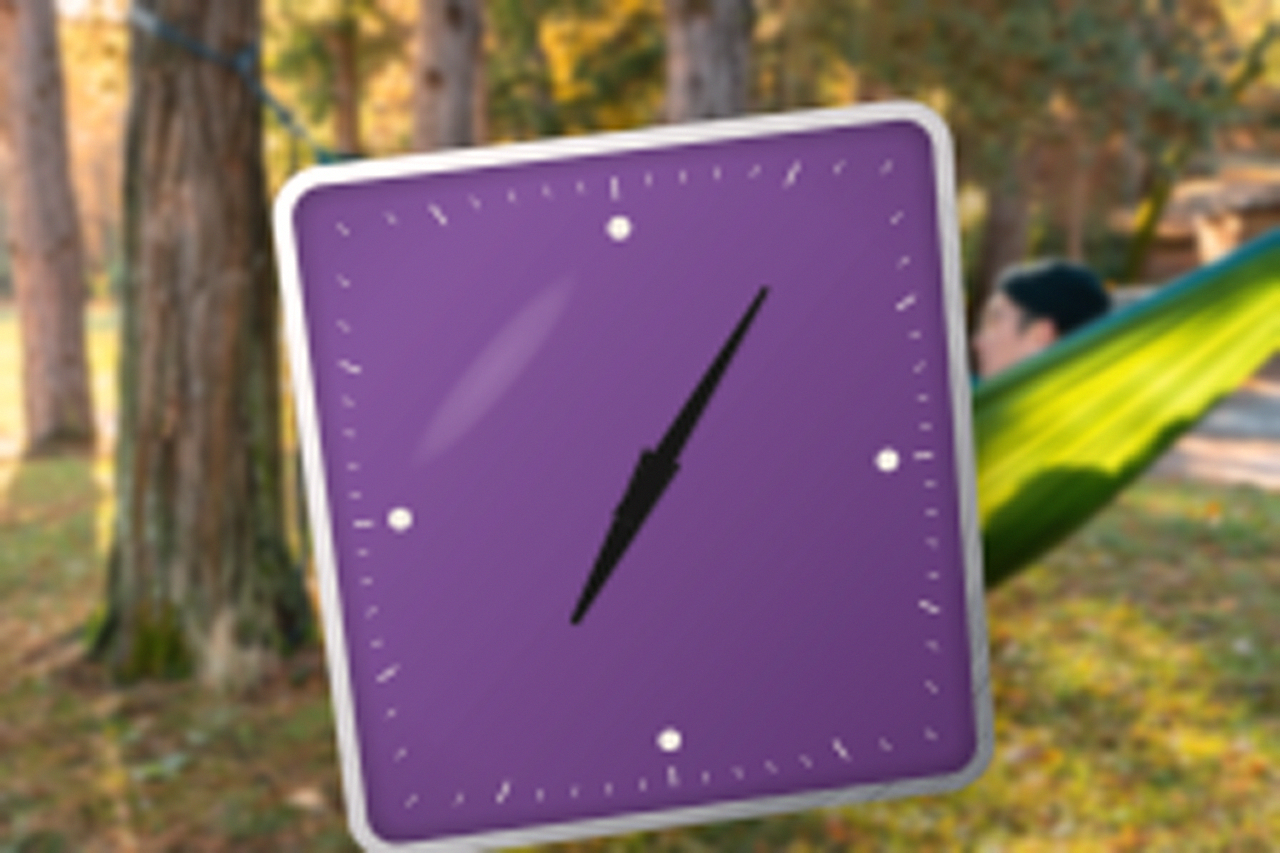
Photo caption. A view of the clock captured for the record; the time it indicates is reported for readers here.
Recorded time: 7:06
